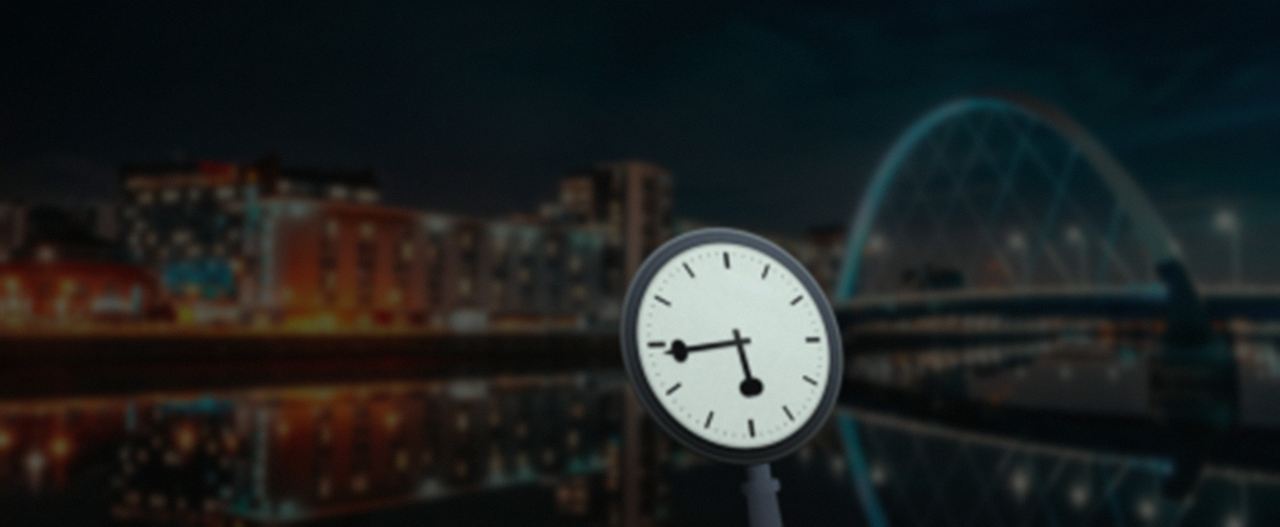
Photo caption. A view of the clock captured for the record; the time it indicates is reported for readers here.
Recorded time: 5:44
